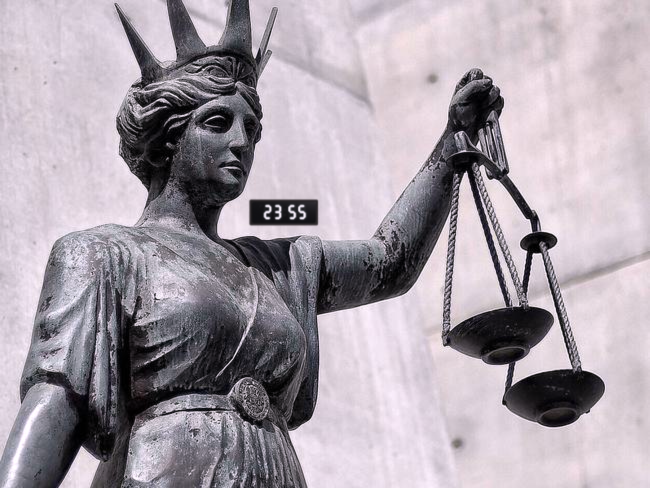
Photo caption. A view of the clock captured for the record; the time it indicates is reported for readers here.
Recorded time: 23:55
